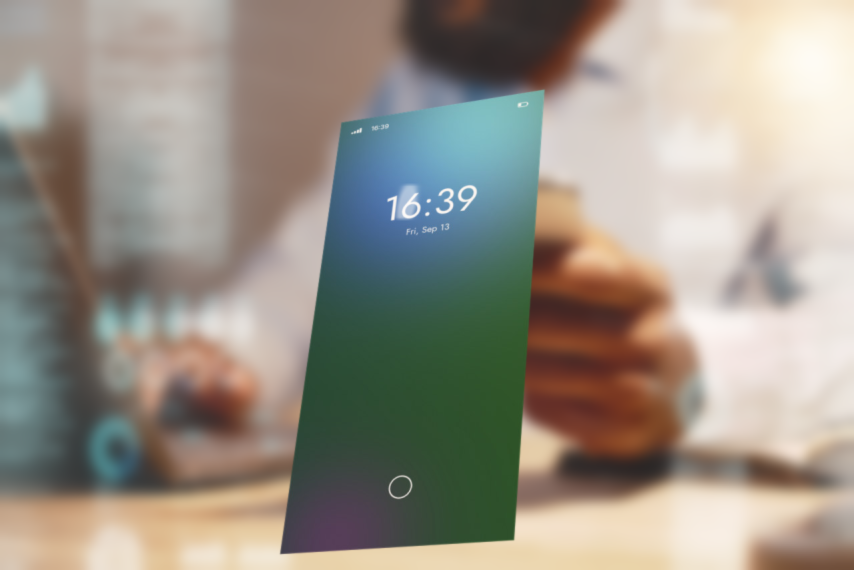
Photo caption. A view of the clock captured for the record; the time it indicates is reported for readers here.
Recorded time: 16:39
